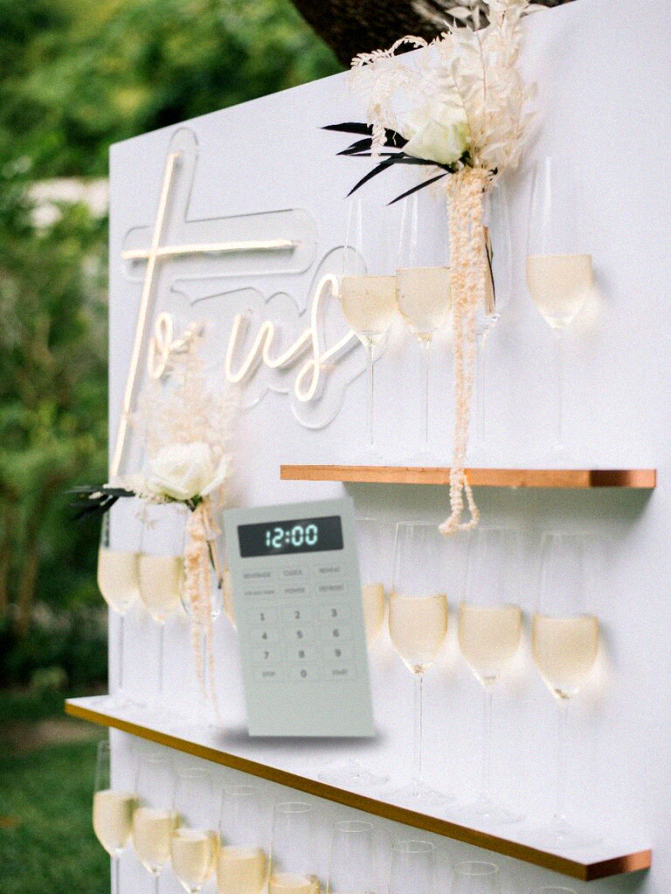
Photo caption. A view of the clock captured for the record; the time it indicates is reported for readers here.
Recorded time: 12:00
